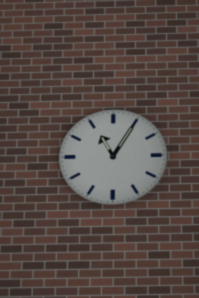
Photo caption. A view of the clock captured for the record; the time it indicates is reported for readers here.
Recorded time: 11:05
